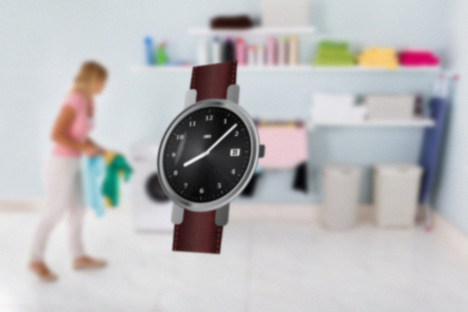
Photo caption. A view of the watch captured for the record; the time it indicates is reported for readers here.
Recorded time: 8:08
